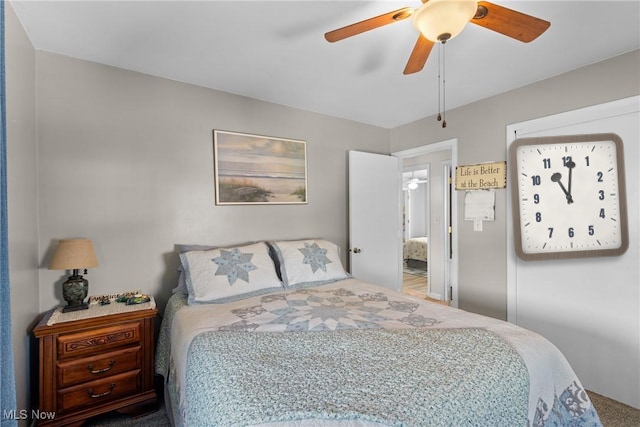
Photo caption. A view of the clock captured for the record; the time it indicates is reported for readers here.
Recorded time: 11:01
